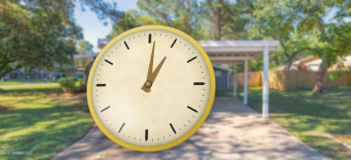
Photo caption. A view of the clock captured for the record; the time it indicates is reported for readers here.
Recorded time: 1:01
